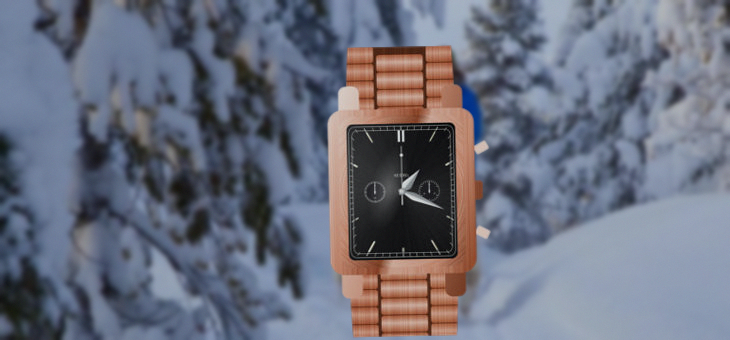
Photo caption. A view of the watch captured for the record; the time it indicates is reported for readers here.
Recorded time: 1:19
